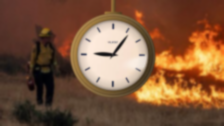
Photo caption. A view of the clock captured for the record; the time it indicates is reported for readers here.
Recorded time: 9:06
